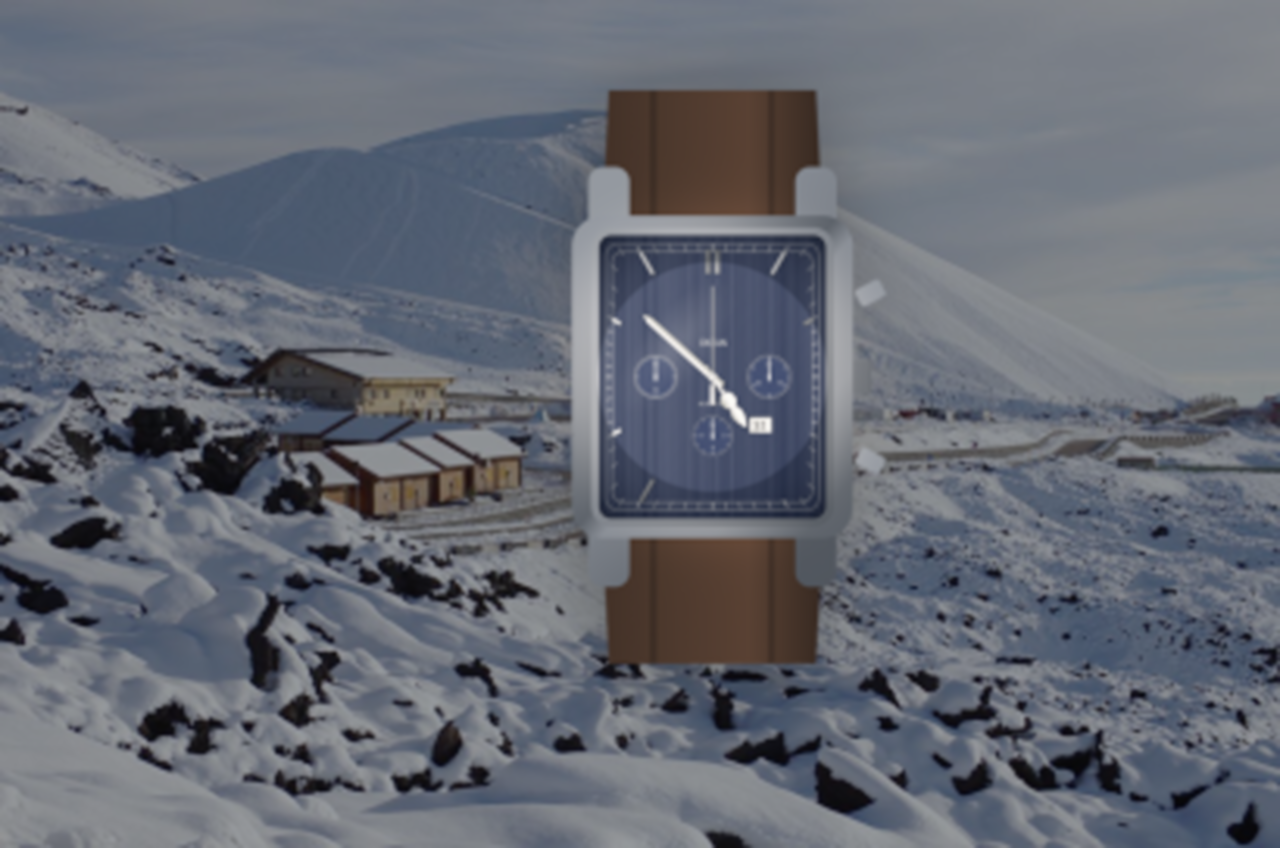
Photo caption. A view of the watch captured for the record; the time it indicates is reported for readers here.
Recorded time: 4:52
